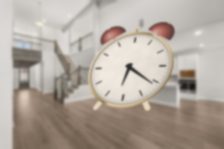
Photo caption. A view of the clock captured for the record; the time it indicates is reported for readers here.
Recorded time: 6:21
